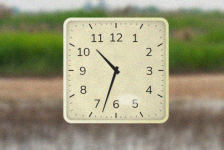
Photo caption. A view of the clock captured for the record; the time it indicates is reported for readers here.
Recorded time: 10:33
